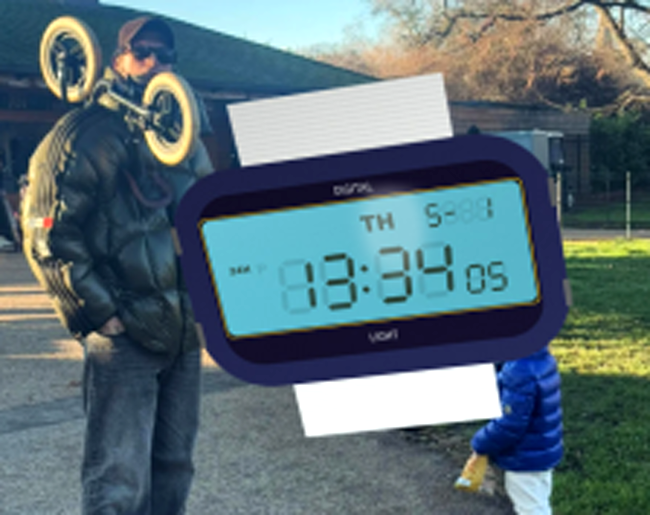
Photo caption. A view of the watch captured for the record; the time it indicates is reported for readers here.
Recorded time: 13:34:05
